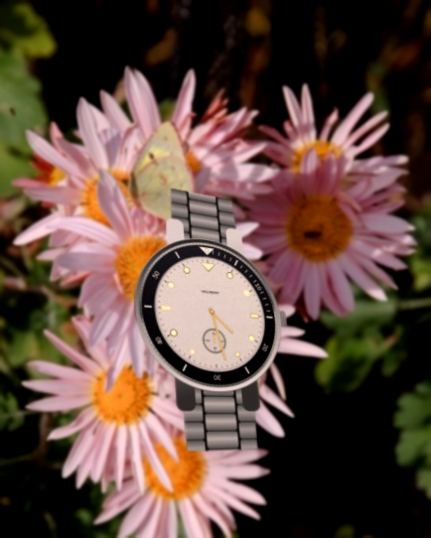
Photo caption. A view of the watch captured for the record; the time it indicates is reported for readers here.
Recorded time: 4:28
